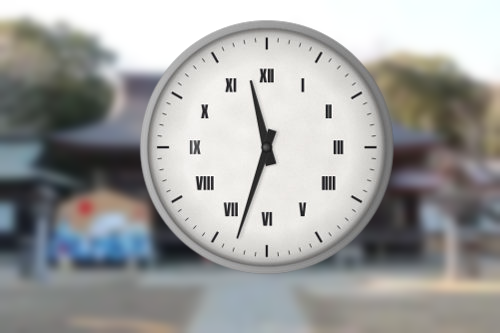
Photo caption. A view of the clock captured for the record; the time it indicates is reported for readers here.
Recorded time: 11:33
